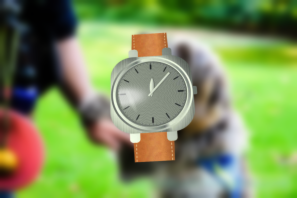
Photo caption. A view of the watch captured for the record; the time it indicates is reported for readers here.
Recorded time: 12:07
